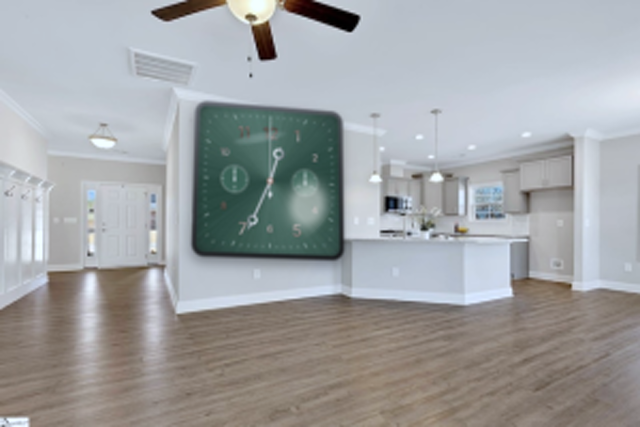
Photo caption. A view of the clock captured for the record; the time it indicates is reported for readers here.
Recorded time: 12:34
